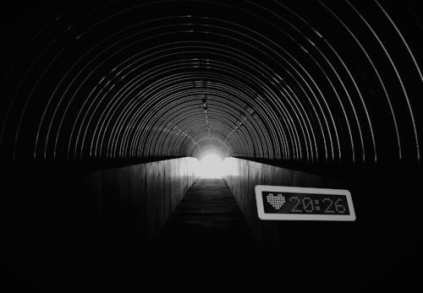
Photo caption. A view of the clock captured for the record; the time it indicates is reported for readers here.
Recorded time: 20:26
